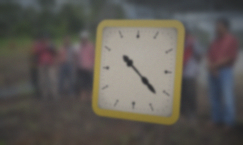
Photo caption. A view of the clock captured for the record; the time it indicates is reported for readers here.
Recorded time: 10:22
